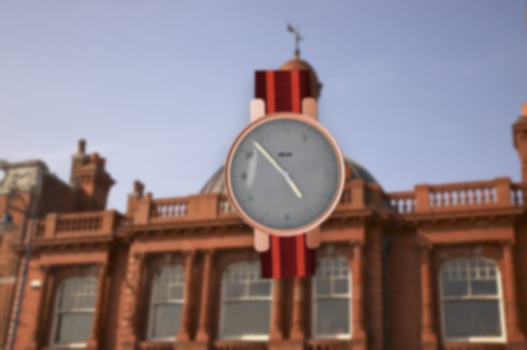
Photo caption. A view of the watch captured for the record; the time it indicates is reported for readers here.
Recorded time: 4:53
